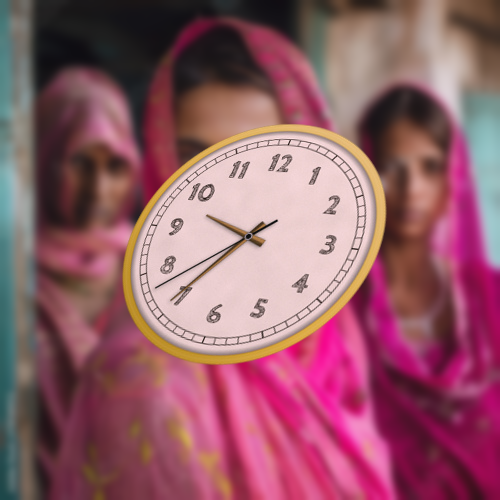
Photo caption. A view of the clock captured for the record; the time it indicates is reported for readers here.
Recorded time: 9:35:38
